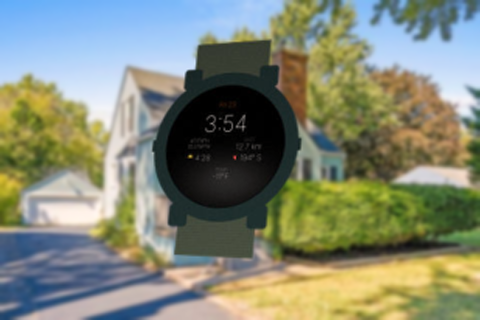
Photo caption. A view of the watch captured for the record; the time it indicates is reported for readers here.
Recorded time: 3:54
